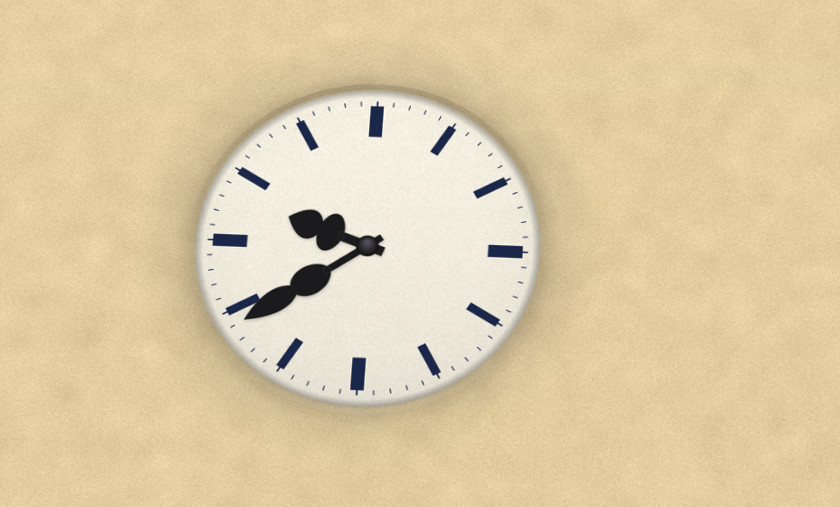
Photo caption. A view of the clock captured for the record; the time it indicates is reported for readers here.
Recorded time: 9:39
